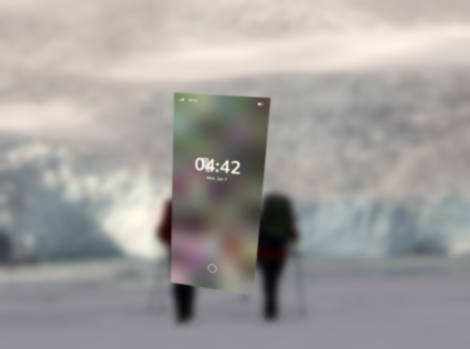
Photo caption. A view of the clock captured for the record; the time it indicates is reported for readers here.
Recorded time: 4:42
